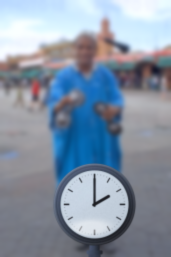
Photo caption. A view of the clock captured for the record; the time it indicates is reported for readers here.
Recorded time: 2:00
